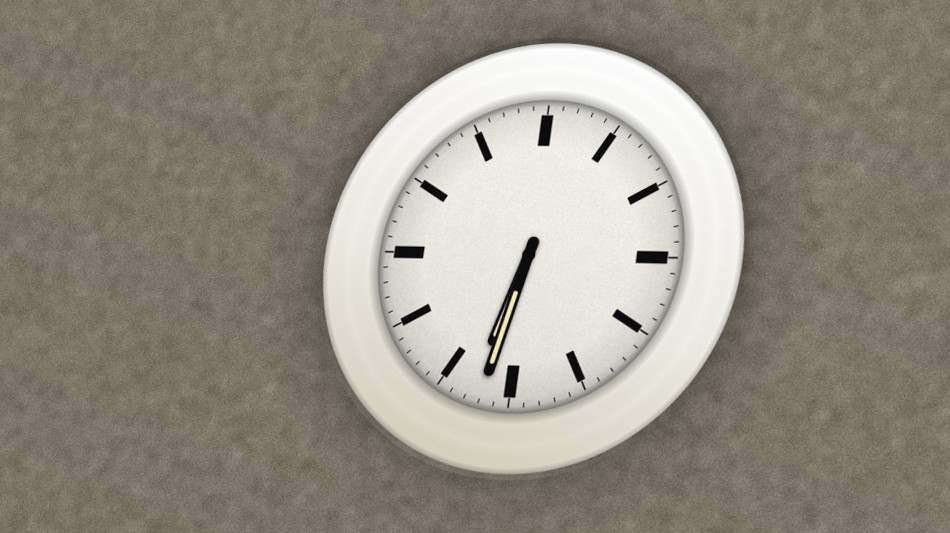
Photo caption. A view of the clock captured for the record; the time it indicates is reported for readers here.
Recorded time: 6:32
